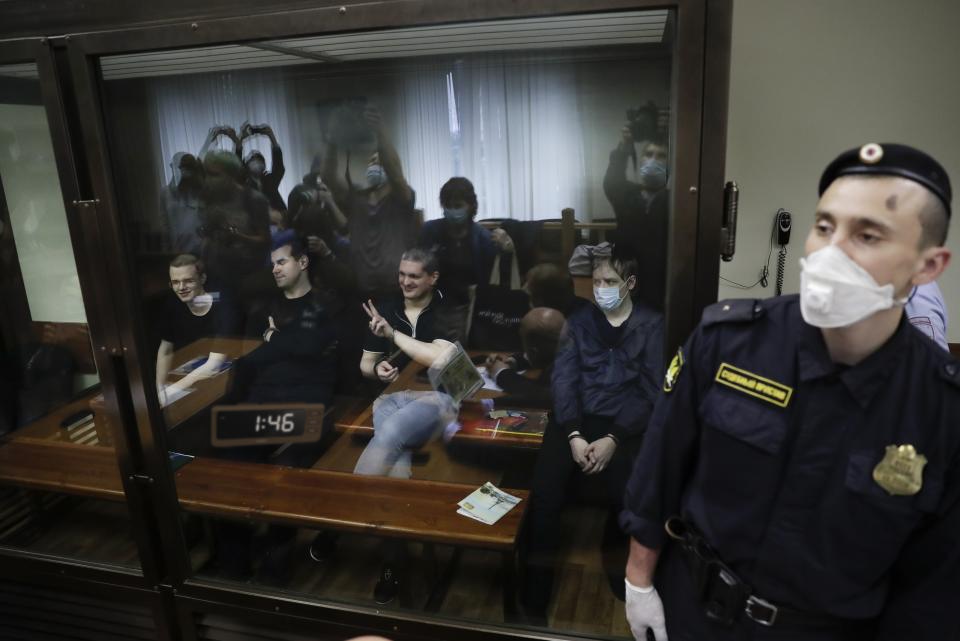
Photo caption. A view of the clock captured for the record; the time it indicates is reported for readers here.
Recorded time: 1:46
